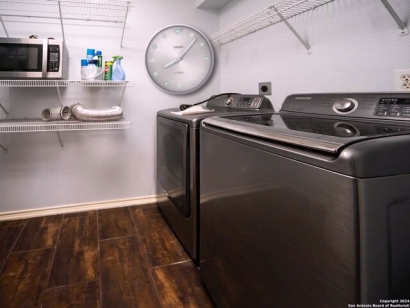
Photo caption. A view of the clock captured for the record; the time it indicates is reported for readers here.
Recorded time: 8:07
